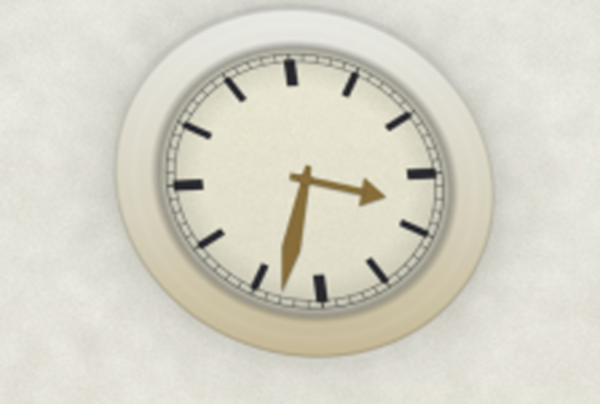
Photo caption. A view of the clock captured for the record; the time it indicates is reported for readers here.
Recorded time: 3:33
